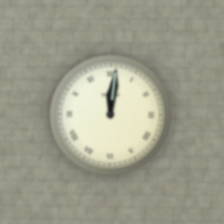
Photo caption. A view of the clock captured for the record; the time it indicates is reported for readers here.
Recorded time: 12:01
